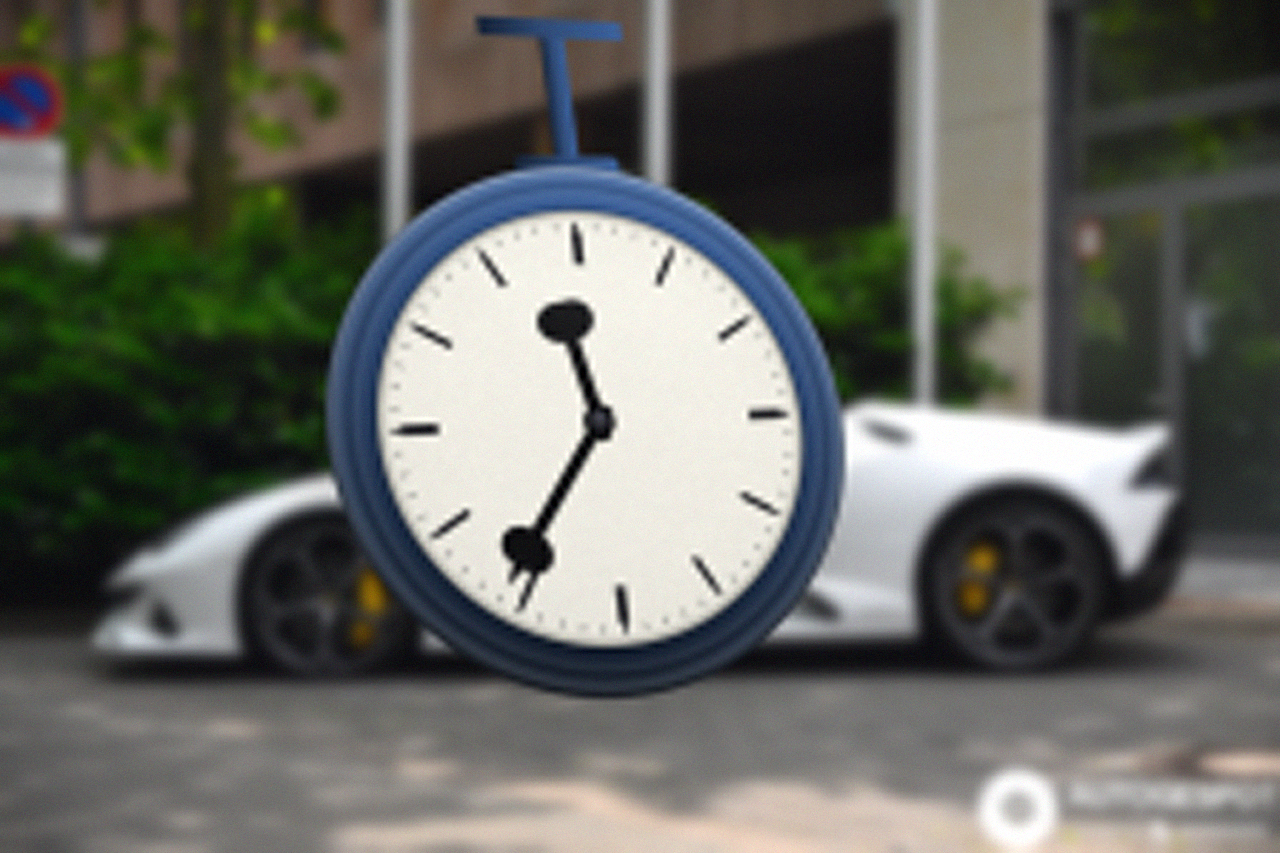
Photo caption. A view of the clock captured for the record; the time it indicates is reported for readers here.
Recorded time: 11:36
